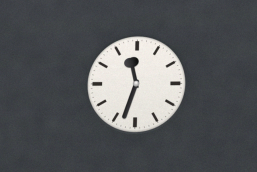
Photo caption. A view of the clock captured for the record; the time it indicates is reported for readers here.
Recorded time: 11:33
